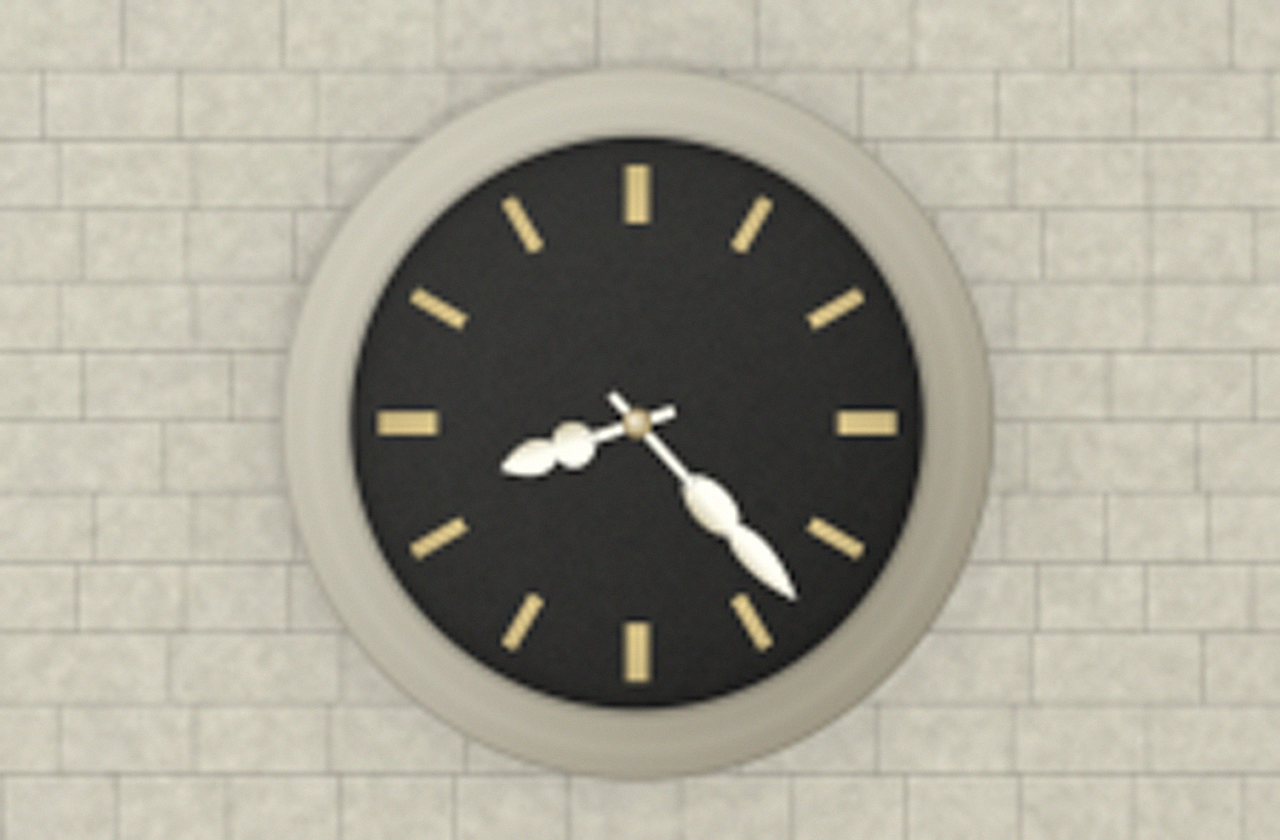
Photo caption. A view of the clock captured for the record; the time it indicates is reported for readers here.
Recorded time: 8:23
